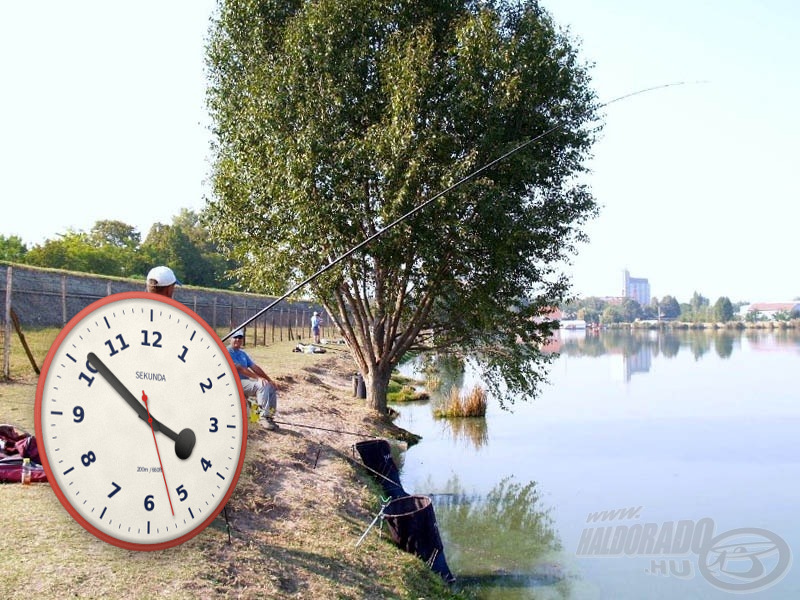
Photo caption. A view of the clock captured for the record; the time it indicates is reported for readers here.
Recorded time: 3:51:27
